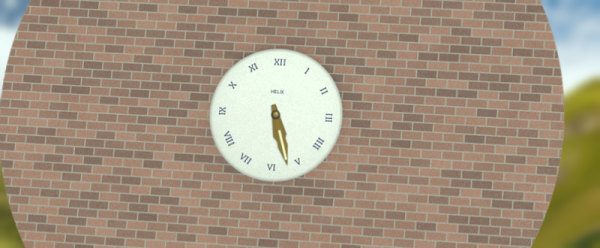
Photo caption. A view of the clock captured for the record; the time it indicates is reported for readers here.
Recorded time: 5:27
